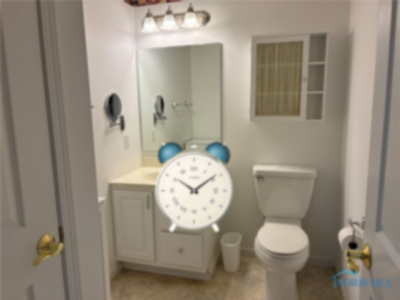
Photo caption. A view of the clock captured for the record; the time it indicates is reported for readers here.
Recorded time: 10:09
